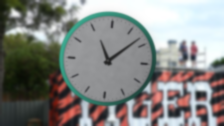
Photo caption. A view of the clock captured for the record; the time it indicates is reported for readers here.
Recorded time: 11:08
